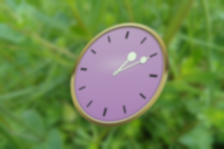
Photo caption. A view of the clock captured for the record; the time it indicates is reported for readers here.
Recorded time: 1:10
